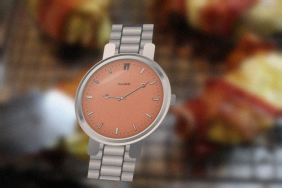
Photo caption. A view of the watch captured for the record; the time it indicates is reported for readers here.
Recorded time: 9:09
